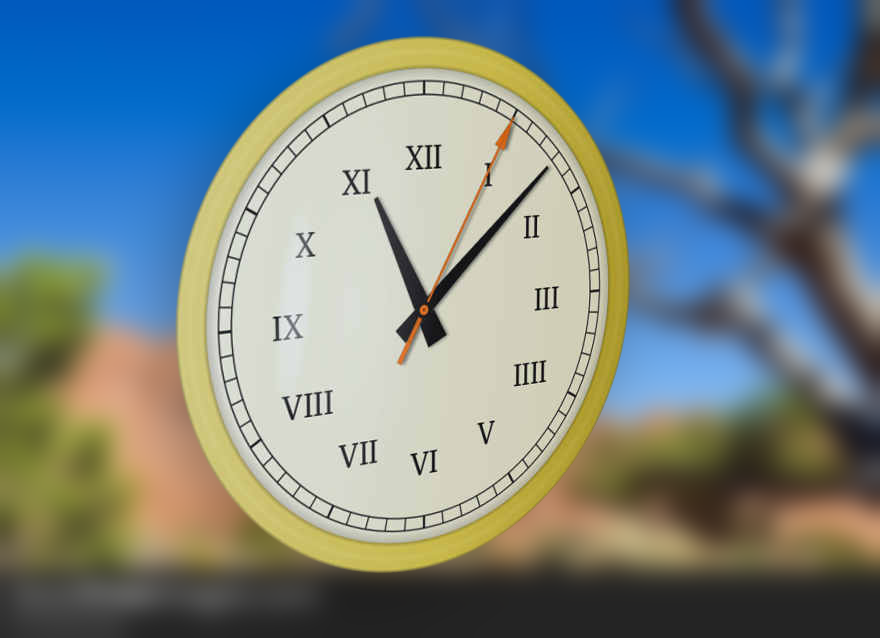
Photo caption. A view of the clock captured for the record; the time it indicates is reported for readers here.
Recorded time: 11:08:05
